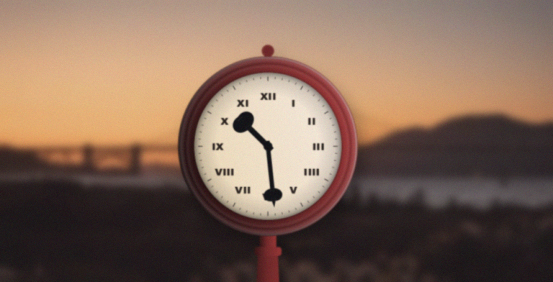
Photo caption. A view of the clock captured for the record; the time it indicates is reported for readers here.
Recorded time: 10:29
